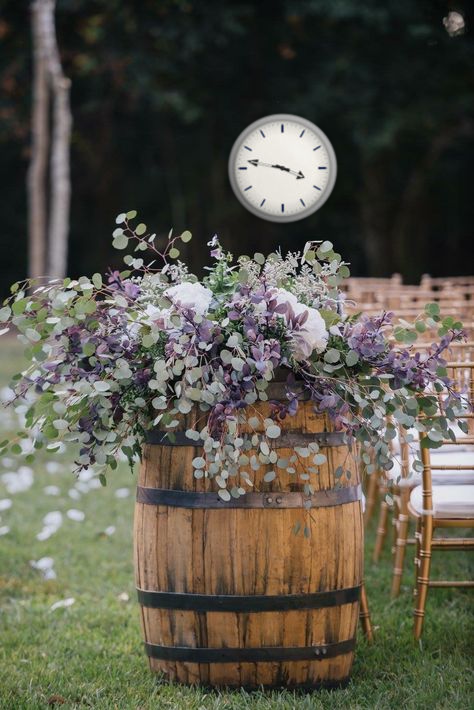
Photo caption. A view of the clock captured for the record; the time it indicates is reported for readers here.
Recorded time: 3:47
